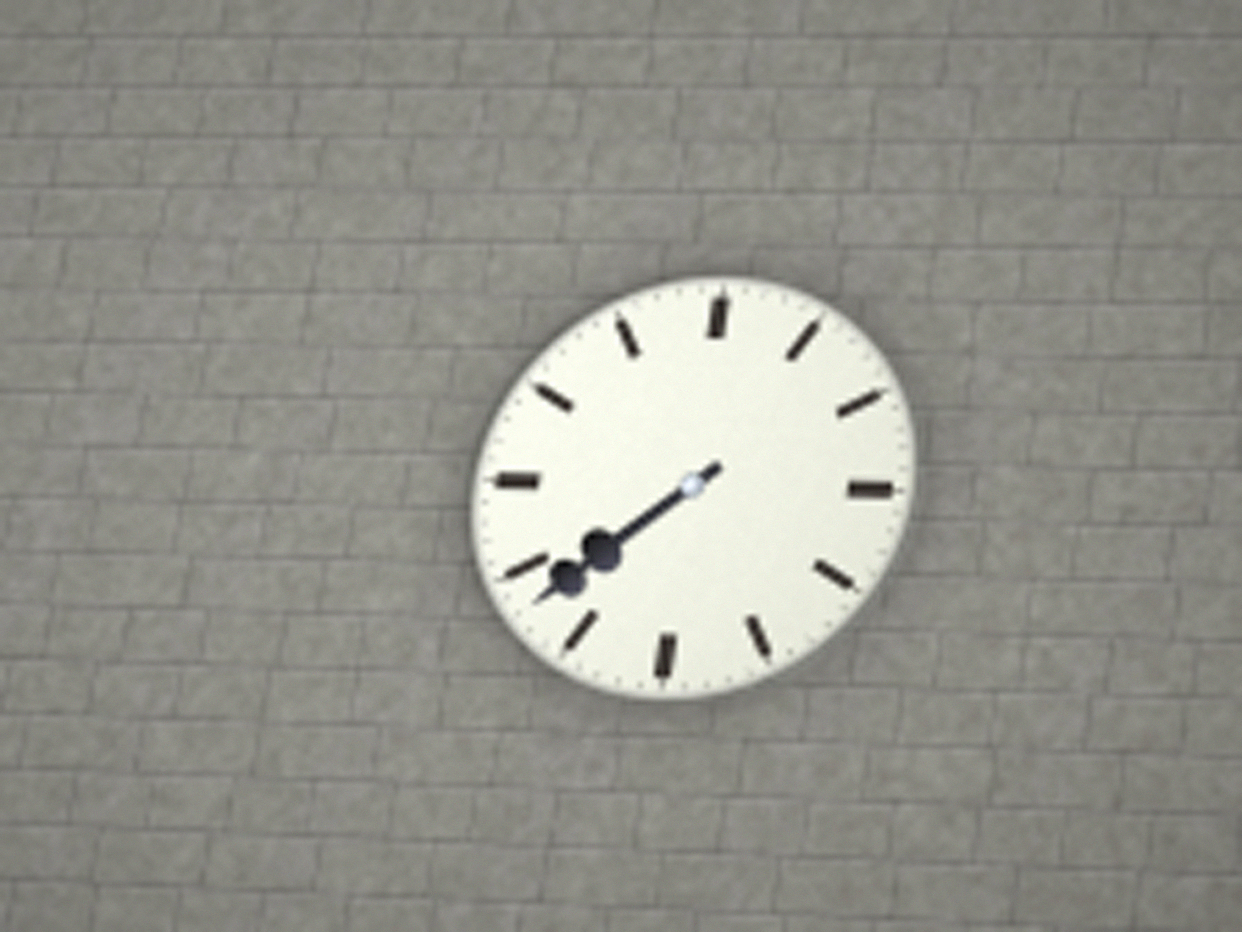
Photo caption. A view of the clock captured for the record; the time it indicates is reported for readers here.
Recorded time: 7:38
